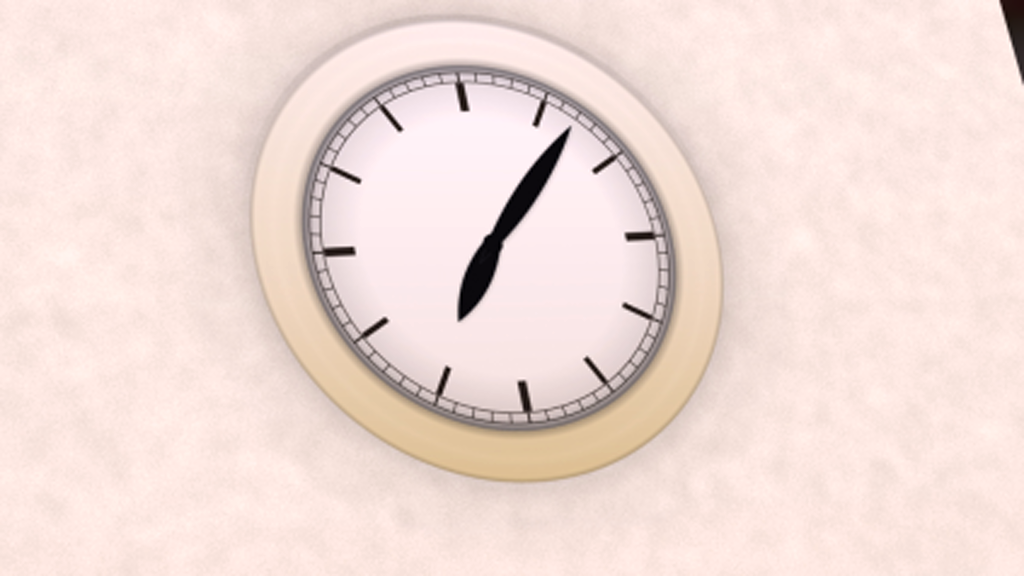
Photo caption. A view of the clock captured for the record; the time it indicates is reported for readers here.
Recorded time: 7:07
